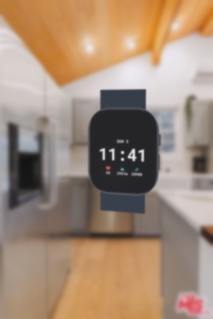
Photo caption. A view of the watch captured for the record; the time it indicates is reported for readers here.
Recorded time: 11:41
